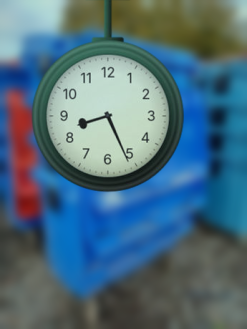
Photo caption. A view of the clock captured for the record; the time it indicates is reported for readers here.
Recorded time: 8:26
